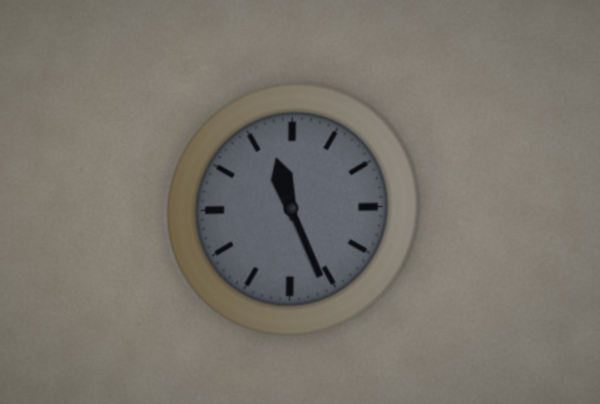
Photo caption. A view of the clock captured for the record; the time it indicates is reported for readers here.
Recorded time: 11:26
